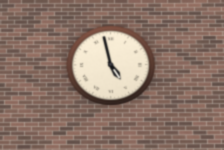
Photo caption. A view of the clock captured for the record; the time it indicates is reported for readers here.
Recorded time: 4:58
